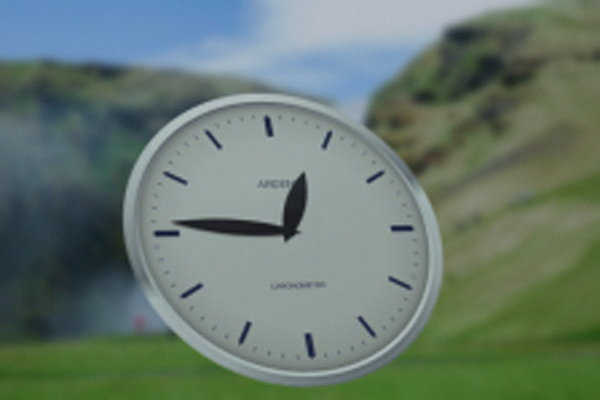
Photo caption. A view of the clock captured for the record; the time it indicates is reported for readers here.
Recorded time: 12:46
